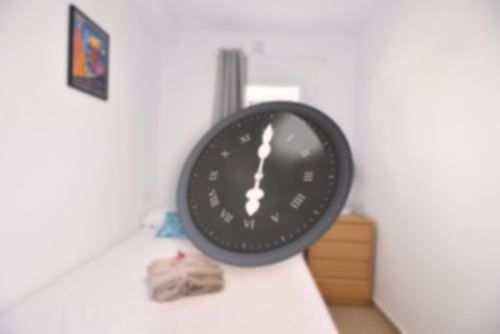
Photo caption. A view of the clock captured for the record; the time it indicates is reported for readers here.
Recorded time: 6:00
